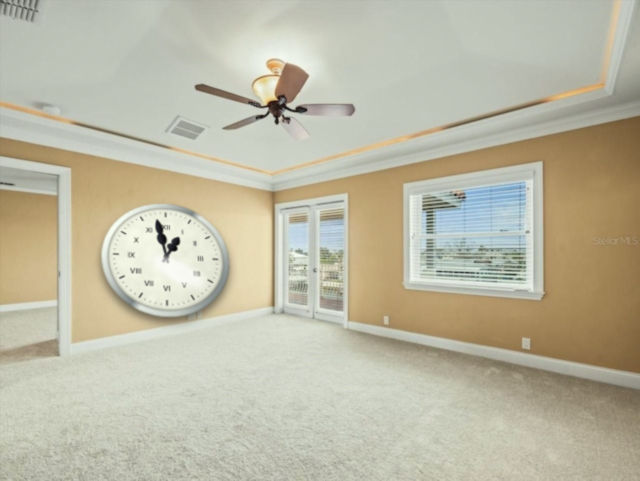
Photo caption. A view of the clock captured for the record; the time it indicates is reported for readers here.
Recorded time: 12:58
